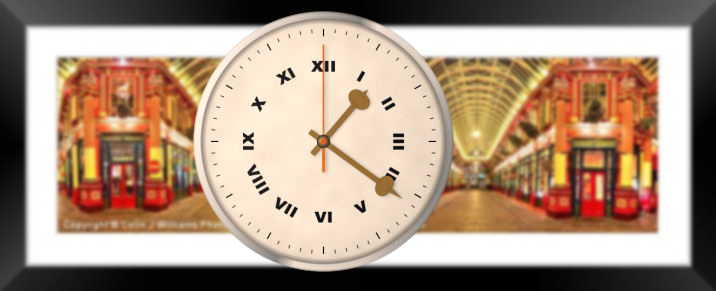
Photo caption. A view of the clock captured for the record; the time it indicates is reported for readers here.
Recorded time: 1:21:00
